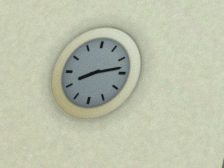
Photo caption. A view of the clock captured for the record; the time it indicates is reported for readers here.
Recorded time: 8:13
